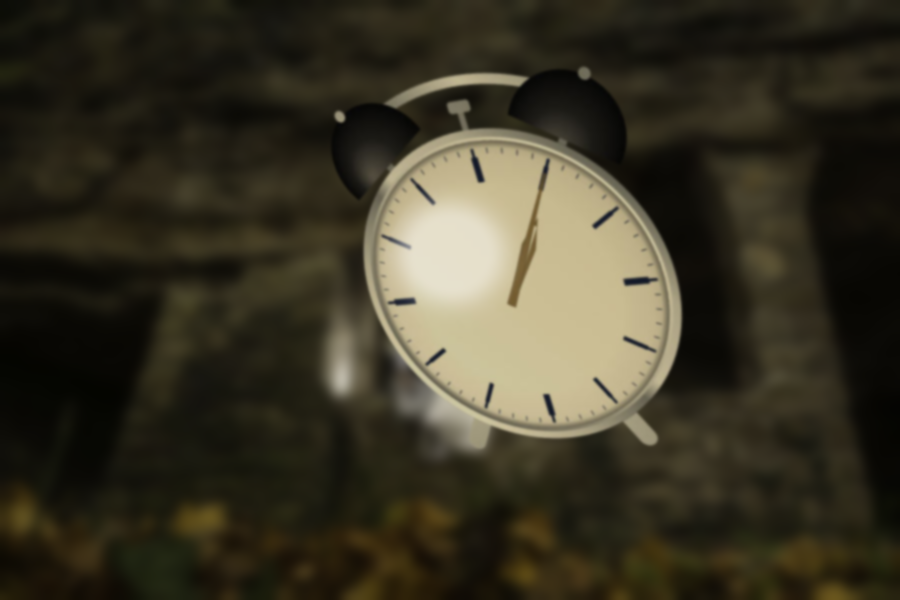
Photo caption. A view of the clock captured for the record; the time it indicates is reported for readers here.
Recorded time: 1:05
